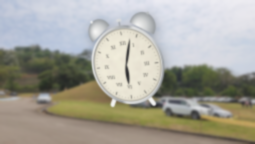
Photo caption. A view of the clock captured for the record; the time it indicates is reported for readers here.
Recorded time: 6:03
